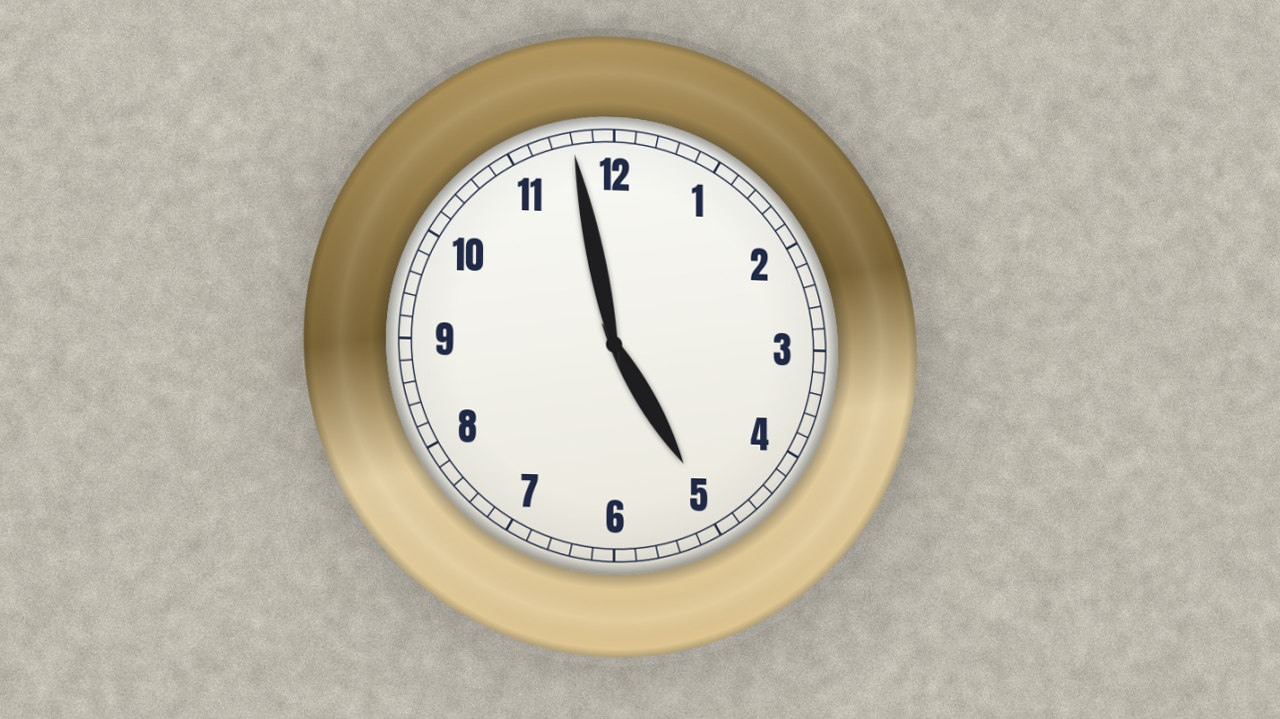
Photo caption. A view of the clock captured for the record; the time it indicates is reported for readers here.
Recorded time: 4:58
